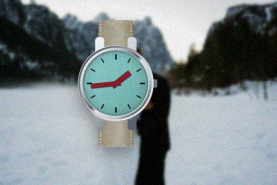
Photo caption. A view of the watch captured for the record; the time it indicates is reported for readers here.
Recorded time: 1:44
